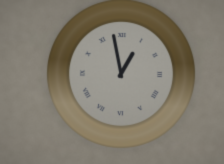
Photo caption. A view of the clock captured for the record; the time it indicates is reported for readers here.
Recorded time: 12:58
